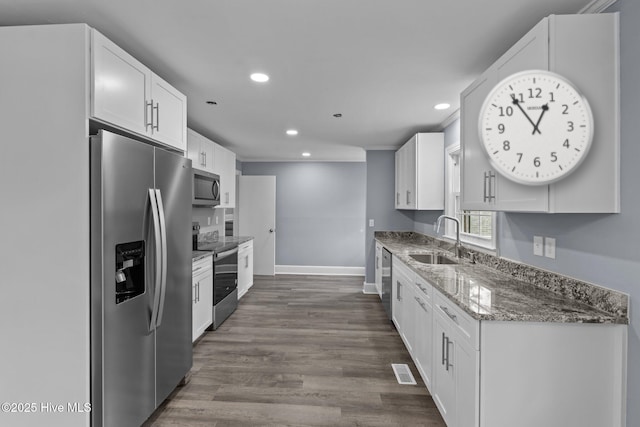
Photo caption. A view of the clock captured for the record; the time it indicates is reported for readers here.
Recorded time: 12:54
